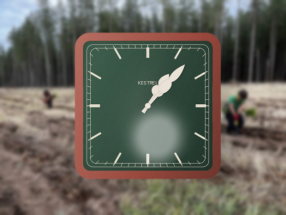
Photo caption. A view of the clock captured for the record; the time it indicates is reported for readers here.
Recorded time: 1:07
